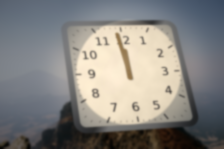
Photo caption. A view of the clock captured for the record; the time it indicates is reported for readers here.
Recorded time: 11:59
